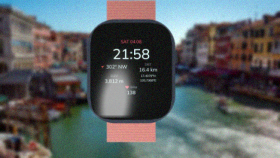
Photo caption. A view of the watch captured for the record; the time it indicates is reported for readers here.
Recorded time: 21:58
